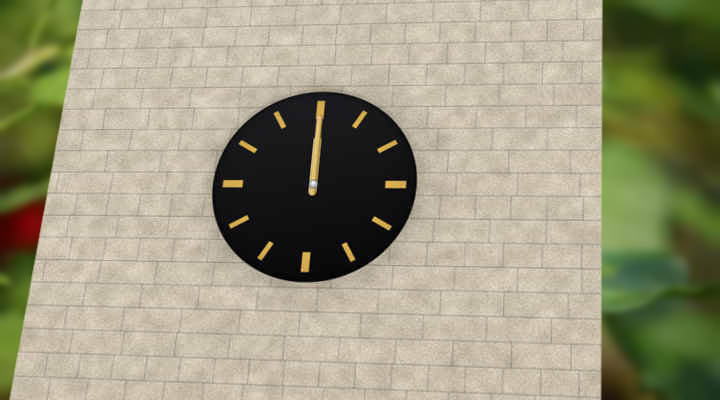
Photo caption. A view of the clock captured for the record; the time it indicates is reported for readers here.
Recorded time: 12:00
